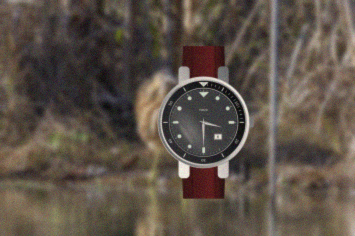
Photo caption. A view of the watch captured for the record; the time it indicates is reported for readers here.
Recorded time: 3:30
